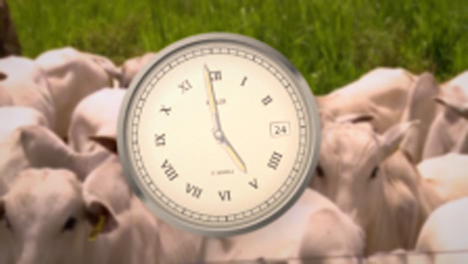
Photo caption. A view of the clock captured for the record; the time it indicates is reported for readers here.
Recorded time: 4:59
